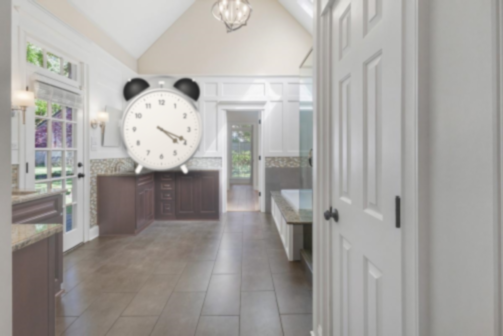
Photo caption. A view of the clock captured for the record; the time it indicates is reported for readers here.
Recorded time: 4:19
